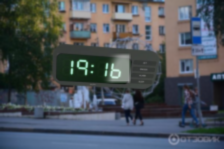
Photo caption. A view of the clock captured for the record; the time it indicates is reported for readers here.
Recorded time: 19:16
